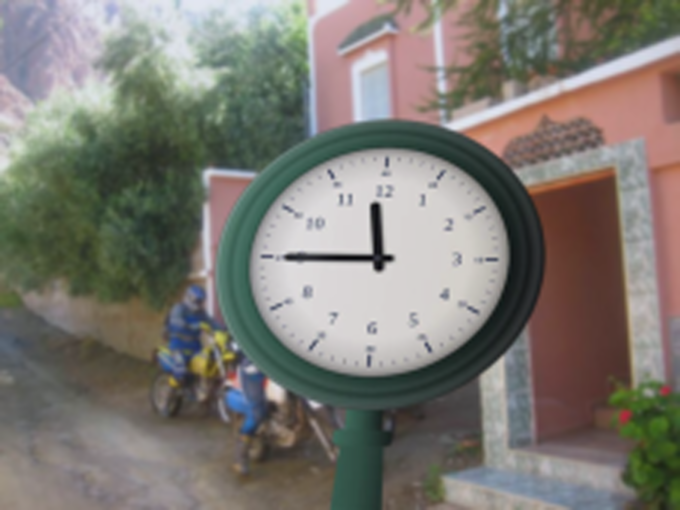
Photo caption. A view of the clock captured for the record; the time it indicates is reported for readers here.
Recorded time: 11:45
